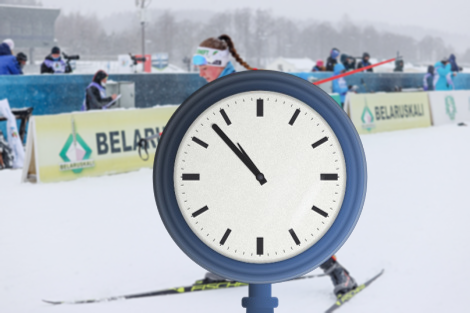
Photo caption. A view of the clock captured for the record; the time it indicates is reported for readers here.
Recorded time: 10:53
